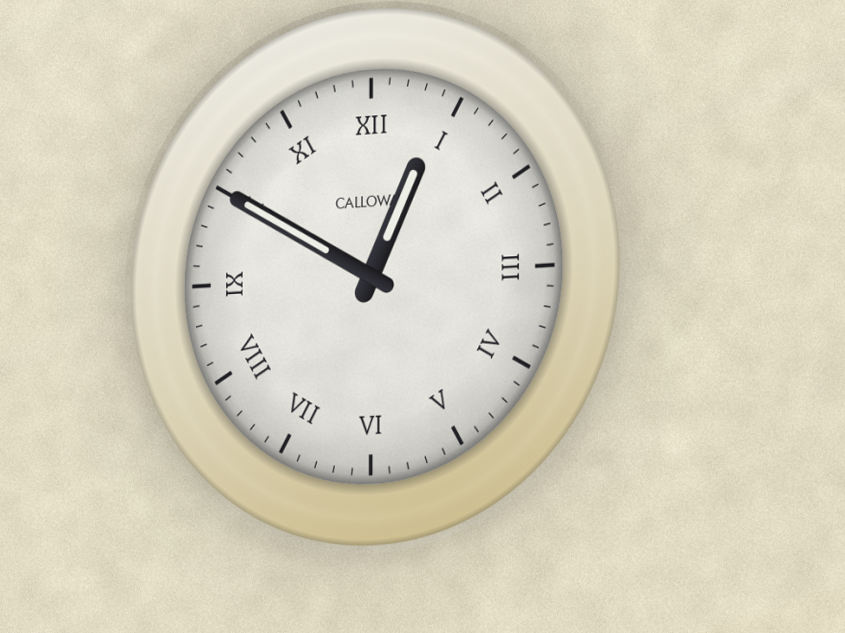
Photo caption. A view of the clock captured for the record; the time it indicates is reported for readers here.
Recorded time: 12:50
